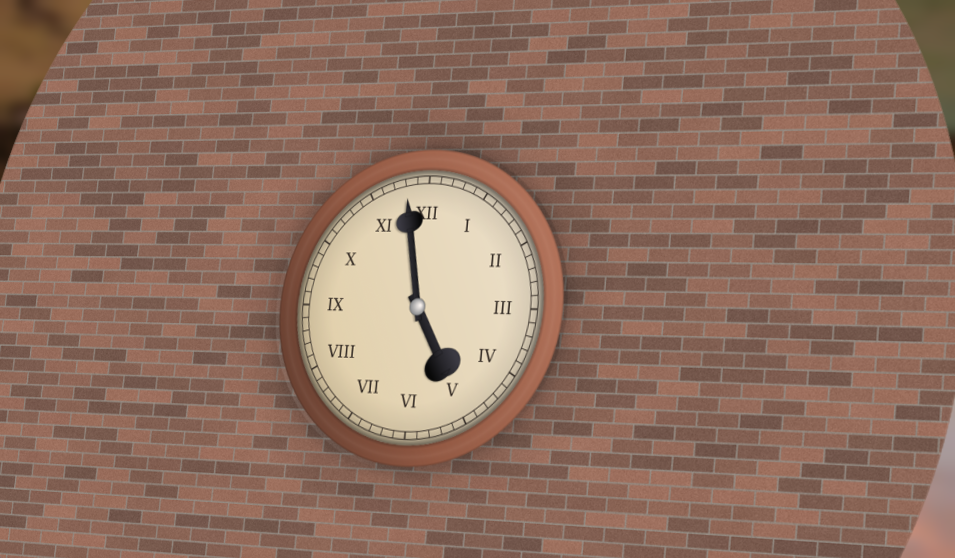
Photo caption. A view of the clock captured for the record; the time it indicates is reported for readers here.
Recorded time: 4:58
